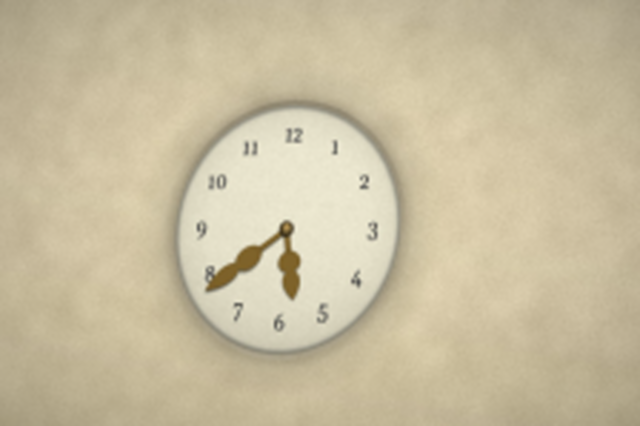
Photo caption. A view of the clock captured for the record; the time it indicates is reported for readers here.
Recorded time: 5:39
